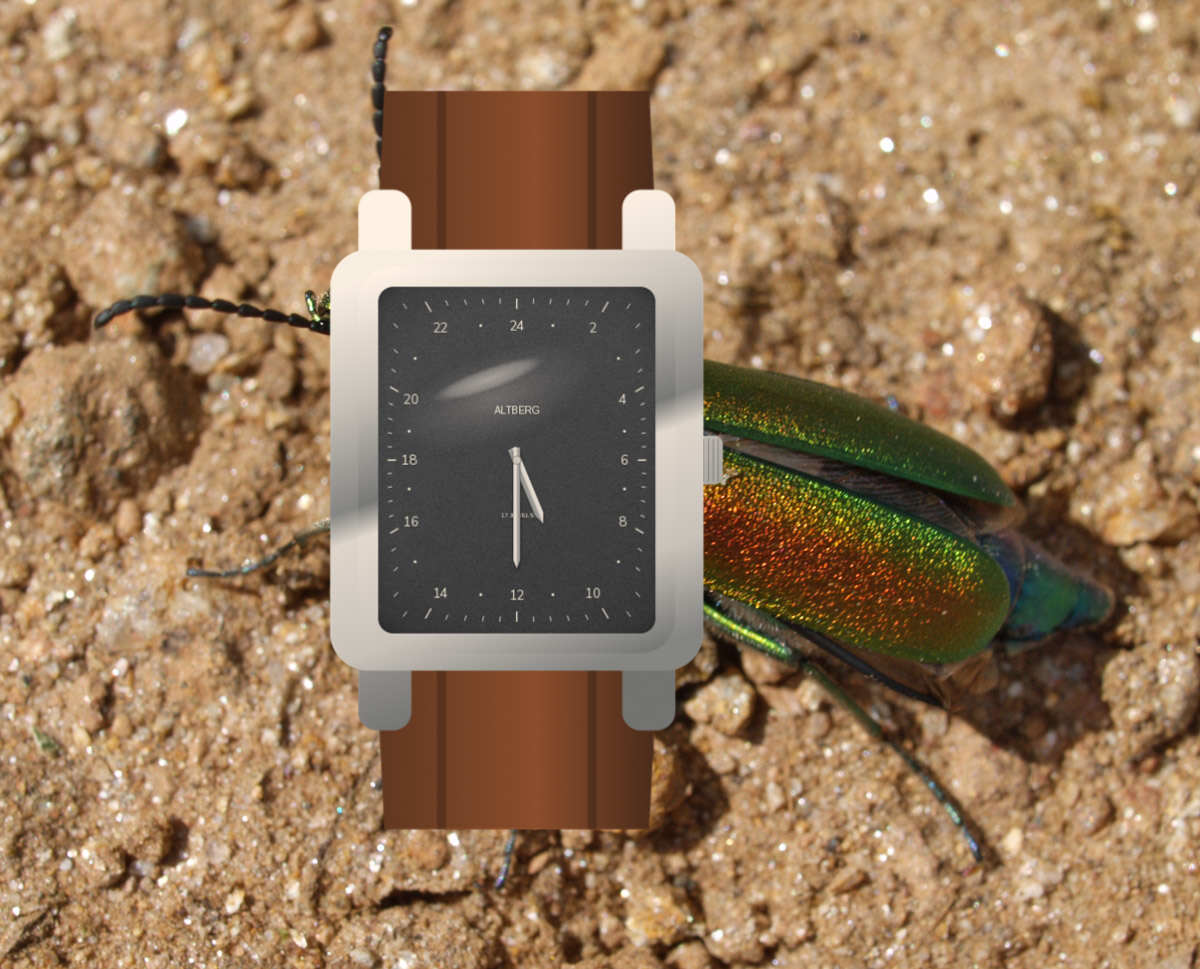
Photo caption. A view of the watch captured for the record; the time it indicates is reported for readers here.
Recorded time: 10:30
